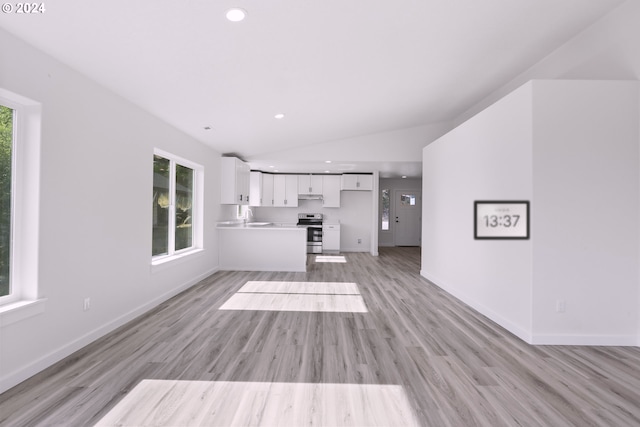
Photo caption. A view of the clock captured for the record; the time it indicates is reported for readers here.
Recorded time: 13:37
